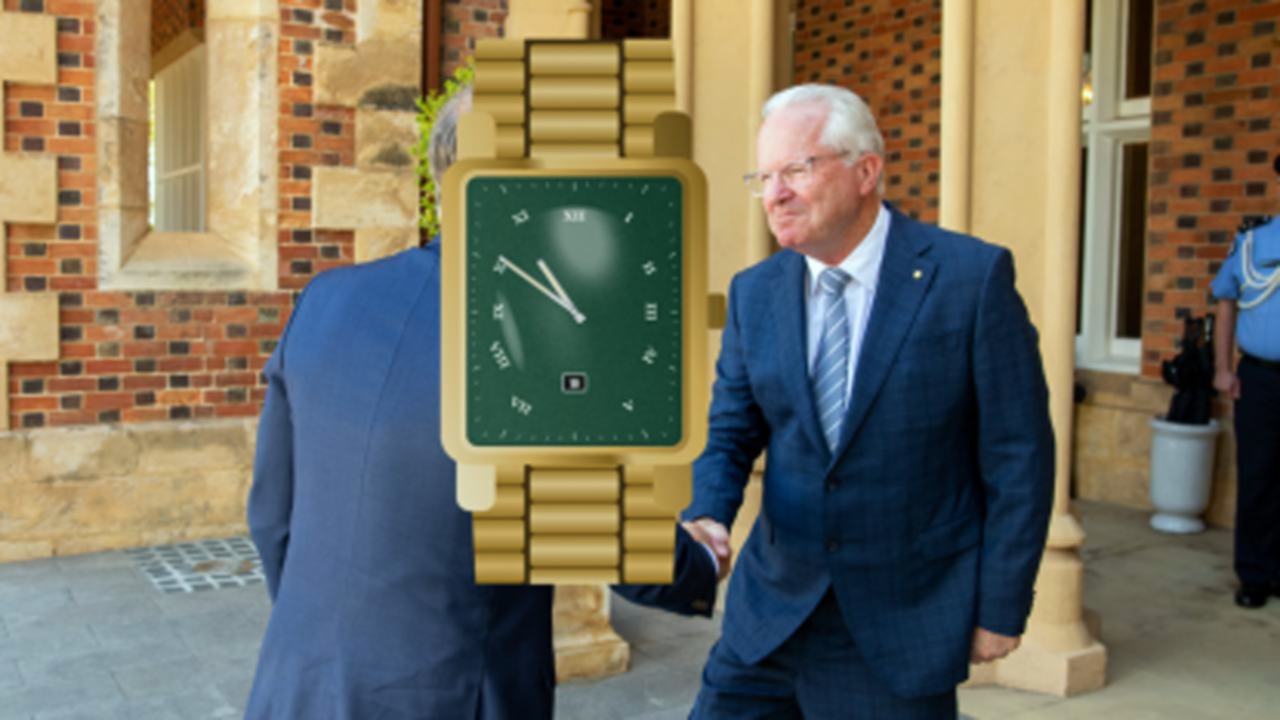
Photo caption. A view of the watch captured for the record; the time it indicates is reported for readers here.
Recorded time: 10:51
